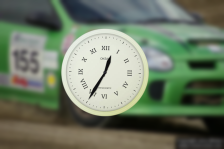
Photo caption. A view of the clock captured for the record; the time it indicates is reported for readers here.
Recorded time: 12:35
